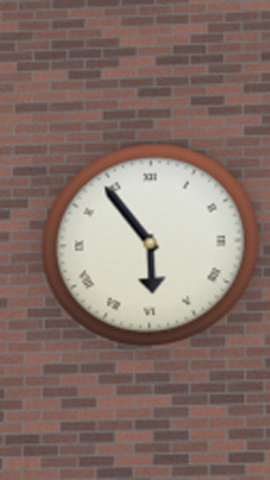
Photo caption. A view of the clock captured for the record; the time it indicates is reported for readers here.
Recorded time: 5:54
